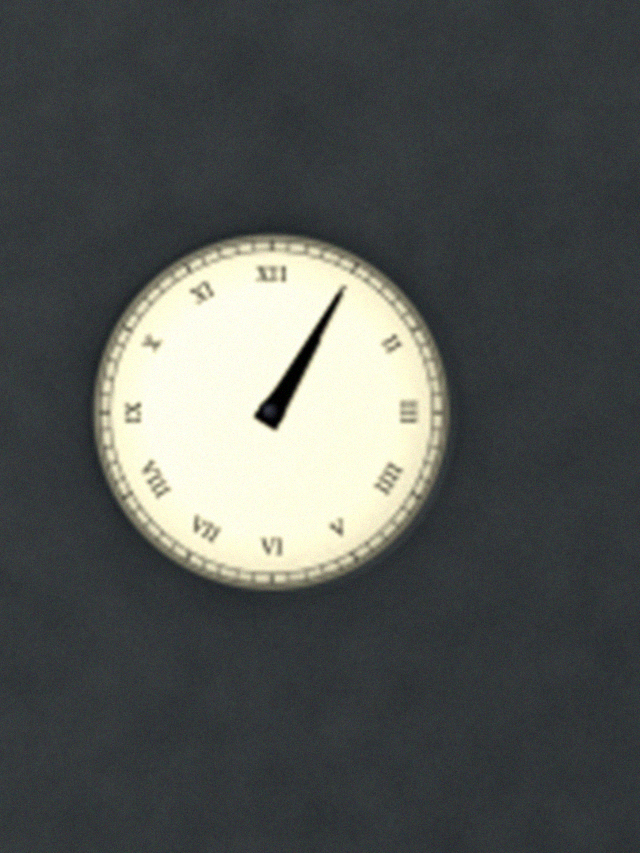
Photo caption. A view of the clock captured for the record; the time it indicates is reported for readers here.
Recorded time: 1:05
